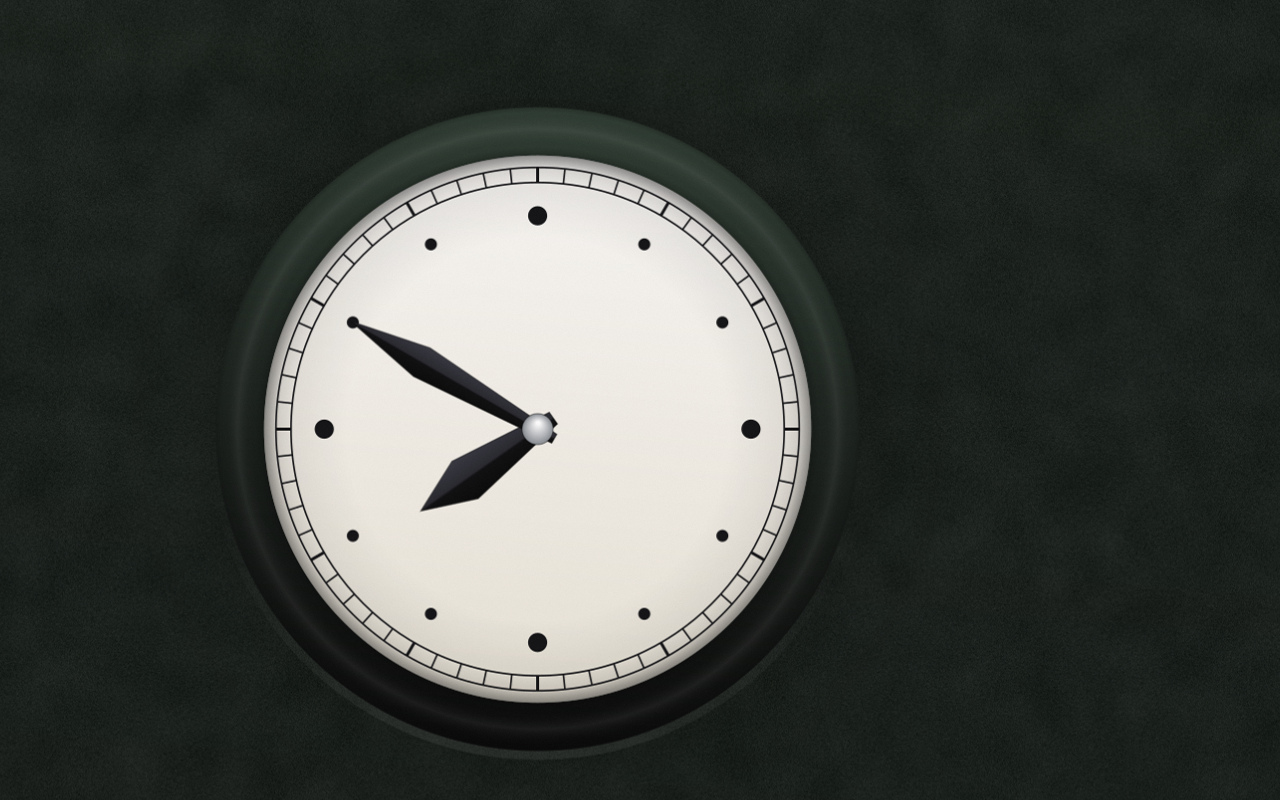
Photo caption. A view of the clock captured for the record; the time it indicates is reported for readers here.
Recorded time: 7:50
